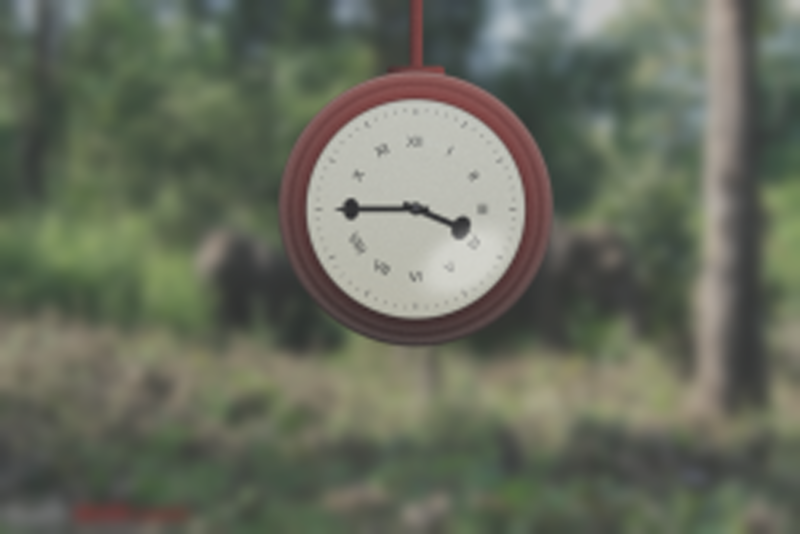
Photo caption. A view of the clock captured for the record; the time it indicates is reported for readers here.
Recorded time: 3:45
